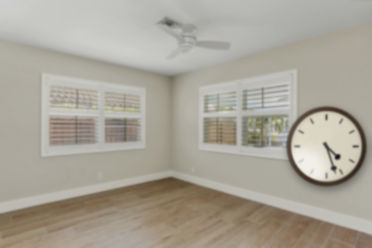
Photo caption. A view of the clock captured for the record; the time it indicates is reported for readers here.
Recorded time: 4:27
